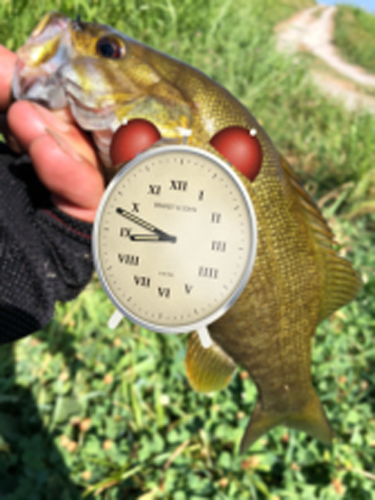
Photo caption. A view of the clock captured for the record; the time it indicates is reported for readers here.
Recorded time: 8:48
